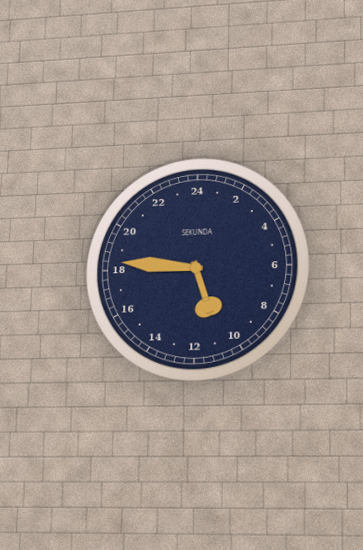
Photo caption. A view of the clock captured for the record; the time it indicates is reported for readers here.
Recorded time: 10:46
